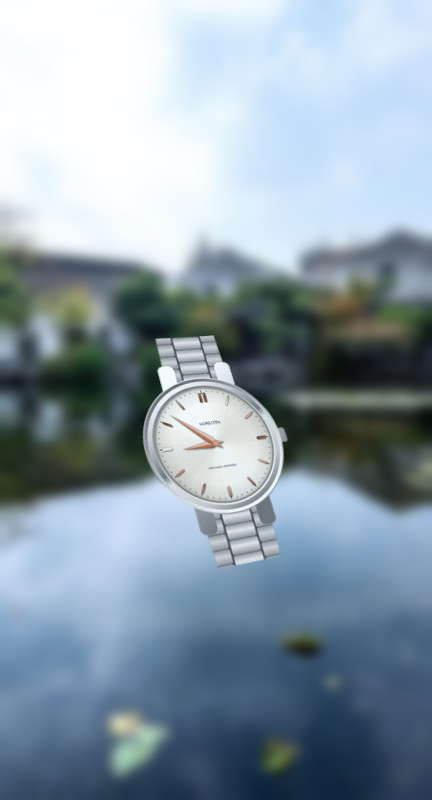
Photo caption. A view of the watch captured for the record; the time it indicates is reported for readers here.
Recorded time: 8:52
